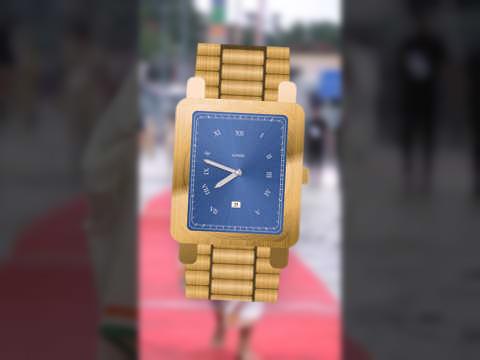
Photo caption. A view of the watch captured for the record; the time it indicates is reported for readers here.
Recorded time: 7:48
